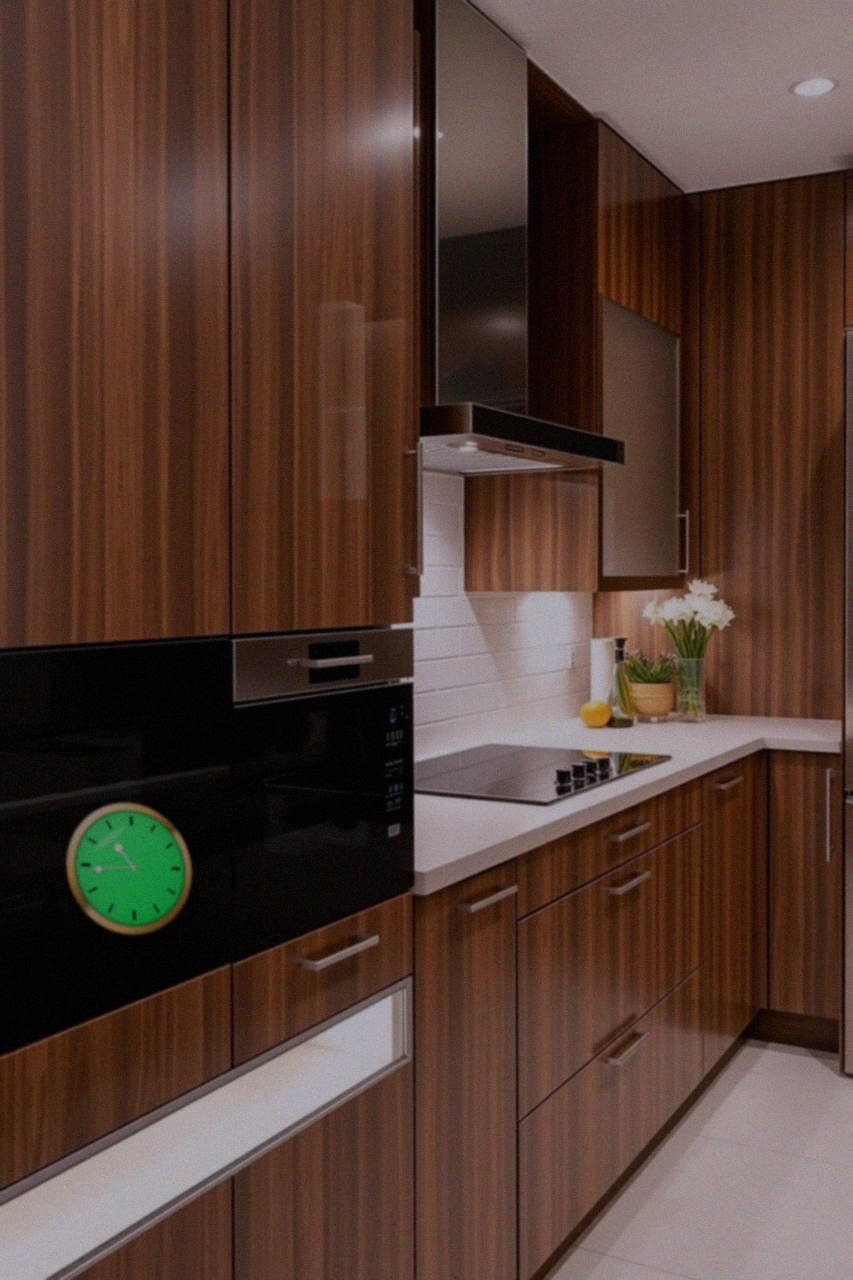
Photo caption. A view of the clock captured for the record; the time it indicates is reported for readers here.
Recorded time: 10:44
